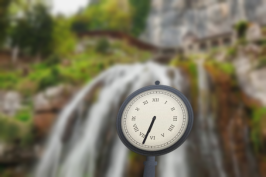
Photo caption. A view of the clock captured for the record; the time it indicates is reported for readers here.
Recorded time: 6:33
